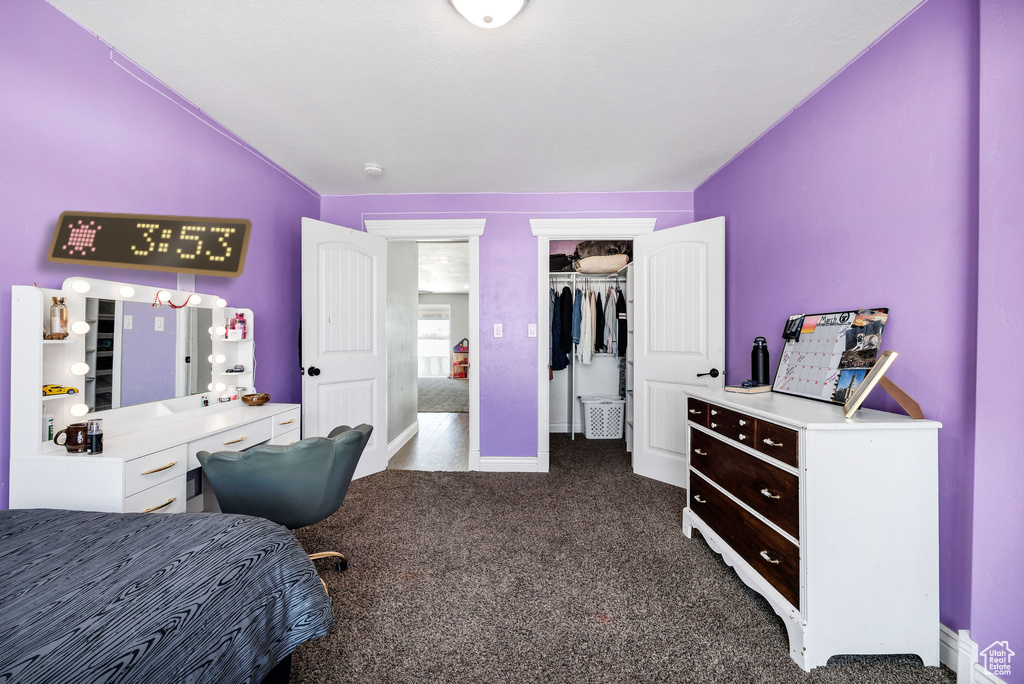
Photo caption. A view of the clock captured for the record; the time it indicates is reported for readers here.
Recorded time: 3:53
